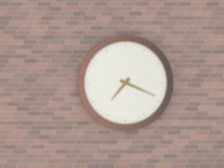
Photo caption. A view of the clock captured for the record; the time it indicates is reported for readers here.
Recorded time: 7:19
